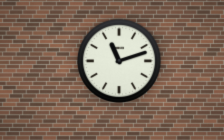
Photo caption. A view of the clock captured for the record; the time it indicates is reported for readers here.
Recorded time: 11:12
